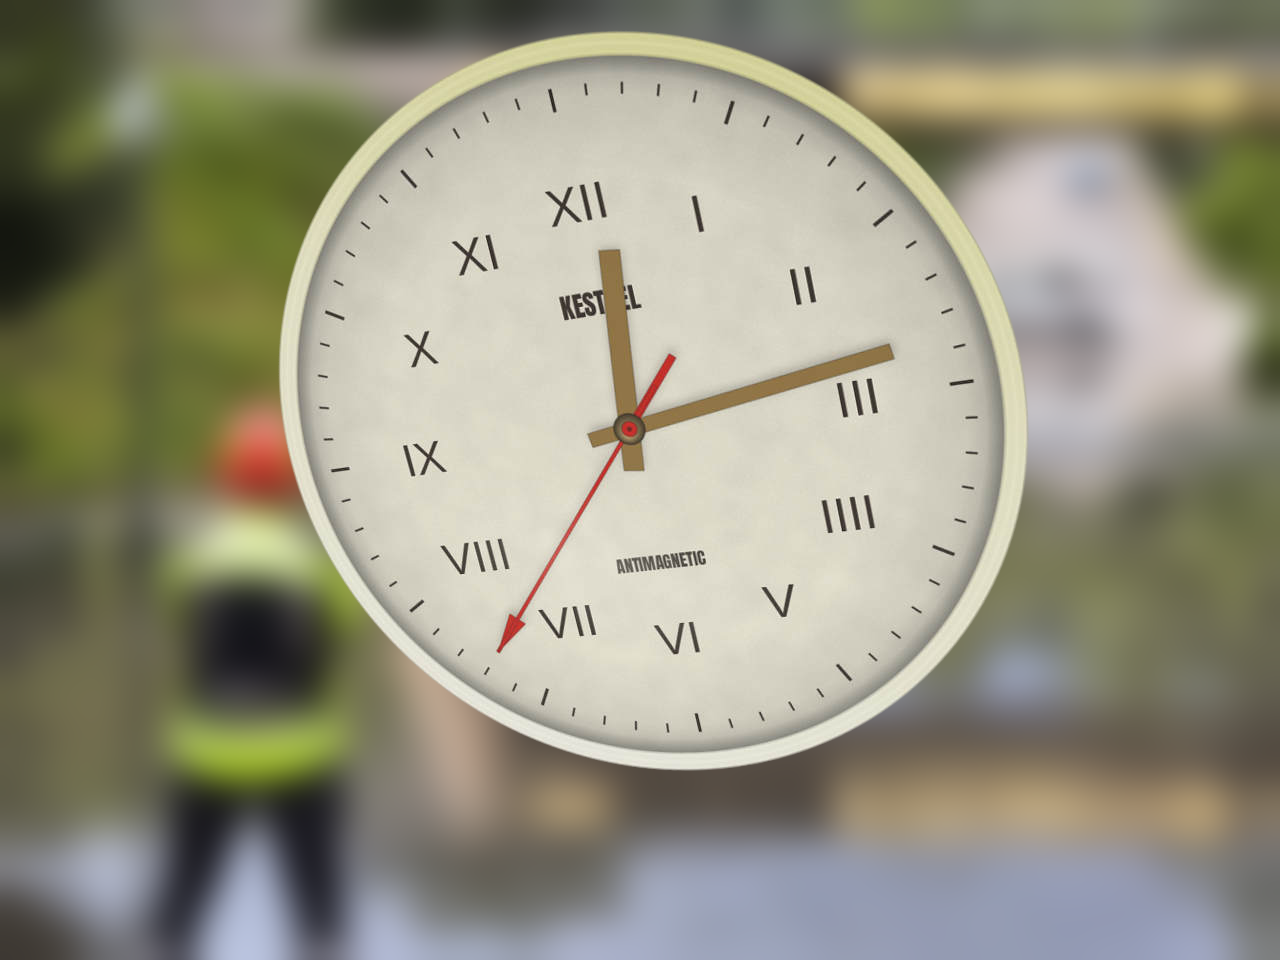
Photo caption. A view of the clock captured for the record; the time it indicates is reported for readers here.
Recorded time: 12:13:37
